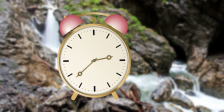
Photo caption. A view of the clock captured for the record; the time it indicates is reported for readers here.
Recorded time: 2:38
